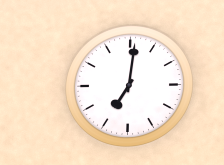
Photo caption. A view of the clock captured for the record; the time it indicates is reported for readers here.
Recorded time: 7:01
